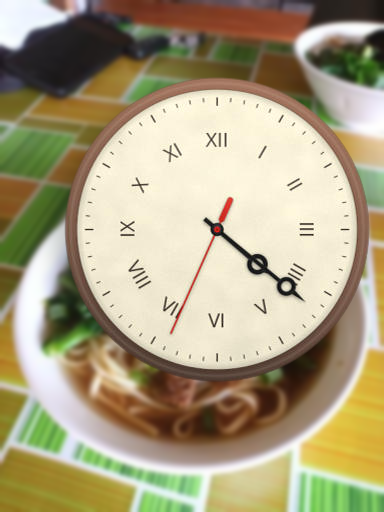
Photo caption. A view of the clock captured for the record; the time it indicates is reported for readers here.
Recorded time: 4:21:34
